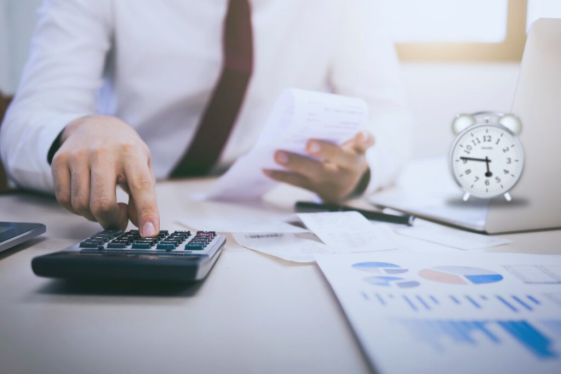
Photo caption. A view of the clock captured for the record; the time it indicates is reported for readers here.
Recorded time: 5:46
